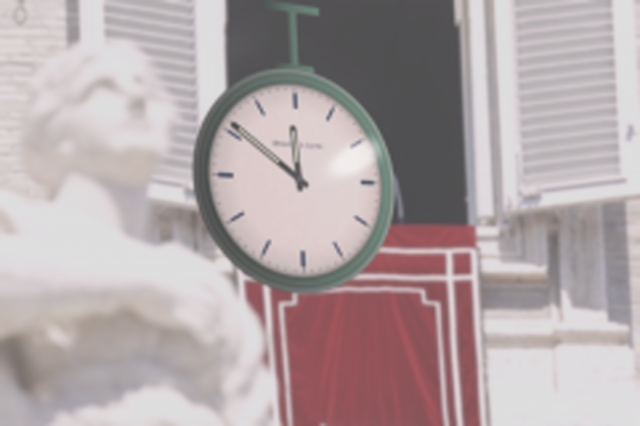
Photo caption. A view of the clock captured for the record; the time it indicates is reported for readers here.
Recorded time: 11:51
